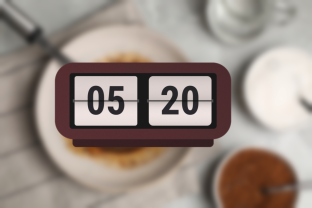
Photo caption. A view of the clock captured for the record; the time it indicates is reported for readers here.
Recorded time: 5:20
